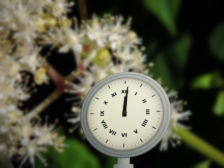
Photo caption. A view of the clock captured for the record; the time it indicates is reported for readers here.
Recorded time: 12:01
